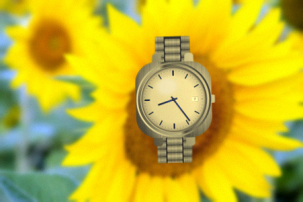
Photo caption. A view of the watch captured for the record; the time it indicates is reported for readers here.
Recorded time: 8:24
